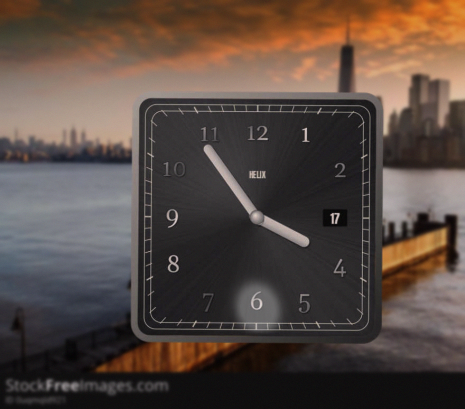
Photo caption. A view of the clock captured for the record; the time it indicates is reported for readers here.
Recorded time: 3:54
